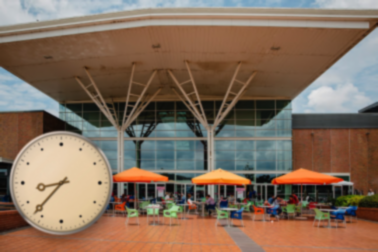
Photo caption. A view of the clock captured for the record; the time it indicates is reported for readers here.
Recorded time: 8:37
